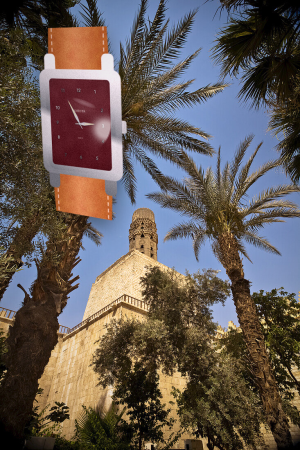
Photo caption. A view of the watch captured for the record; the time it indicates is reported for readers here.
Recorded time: 2:55
